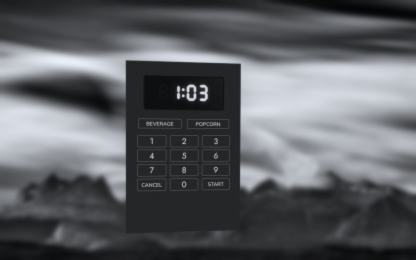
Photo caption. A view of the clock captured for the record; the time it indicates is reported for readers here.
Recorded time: 1:03
